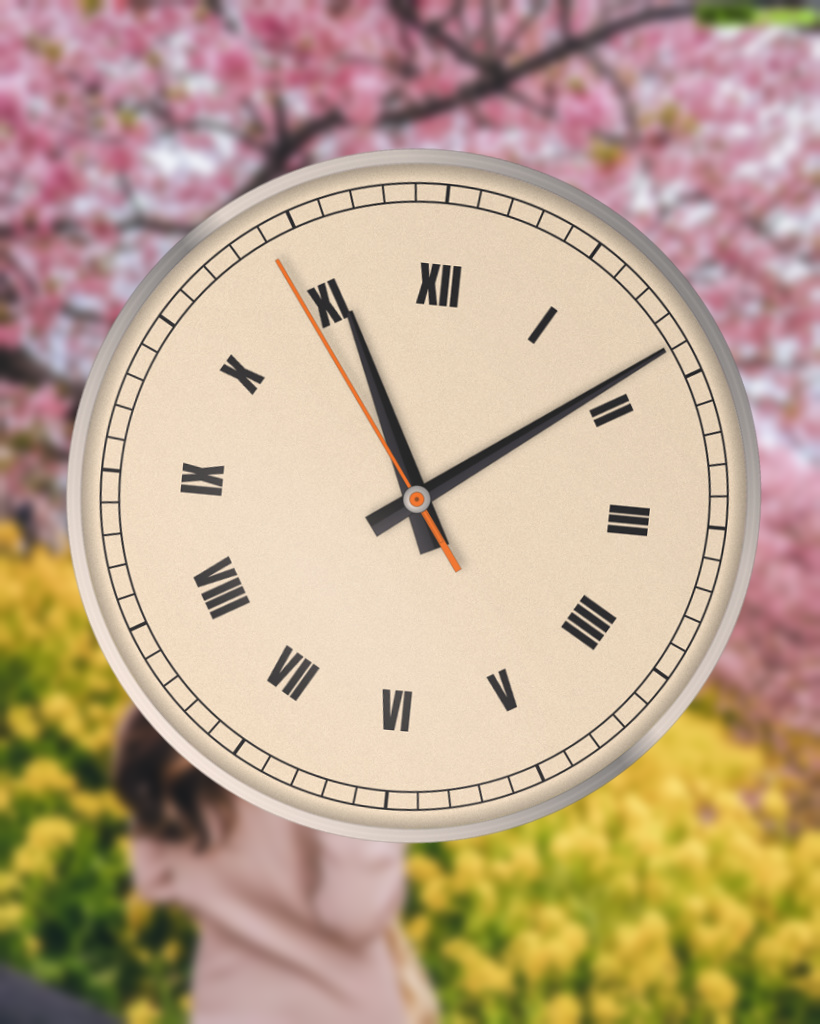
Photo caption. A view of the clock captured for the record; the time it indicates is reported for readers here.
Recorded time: 11:08:54
